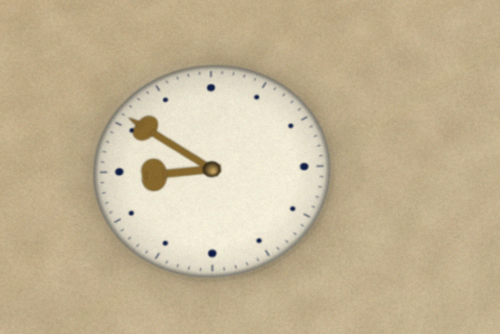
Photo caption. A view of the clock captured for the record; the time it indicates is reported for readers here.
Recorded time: 8:51
